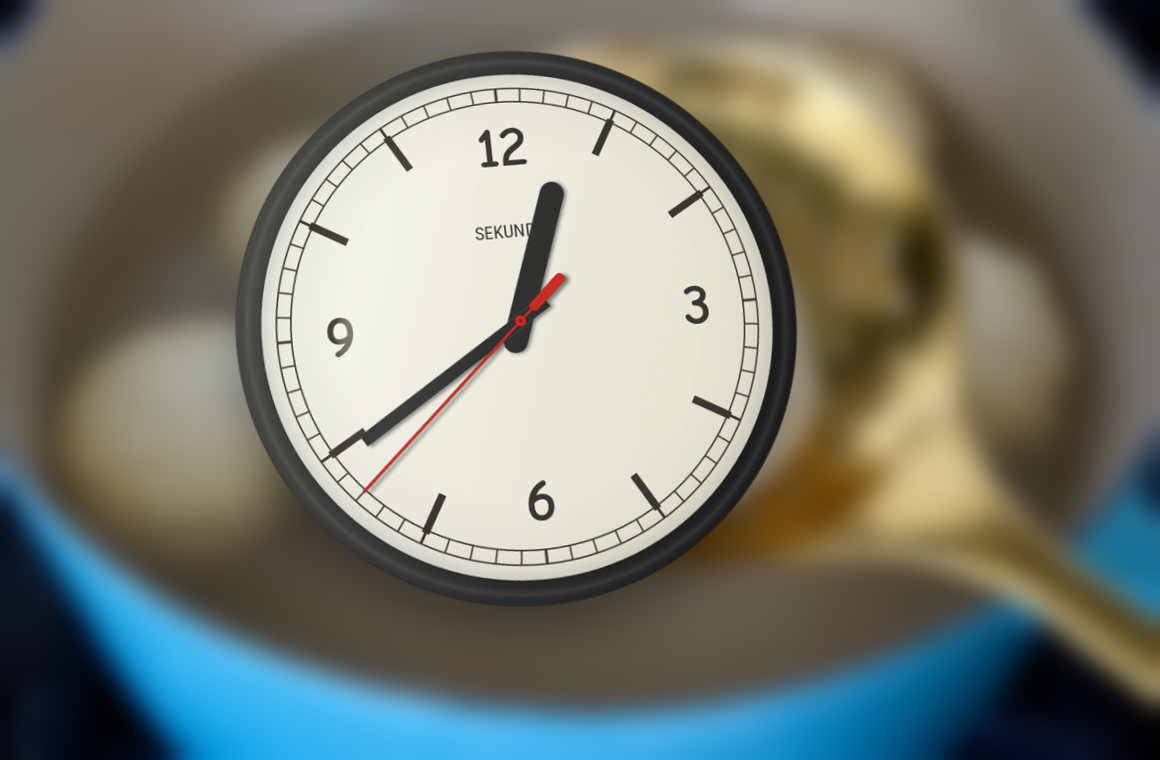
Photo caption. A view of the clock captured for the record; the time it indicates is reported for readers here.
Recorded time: 12:39:38
